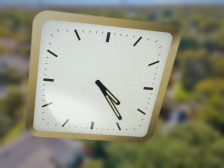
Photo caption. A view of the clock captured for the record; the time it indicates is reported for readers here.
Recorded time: 4:24
